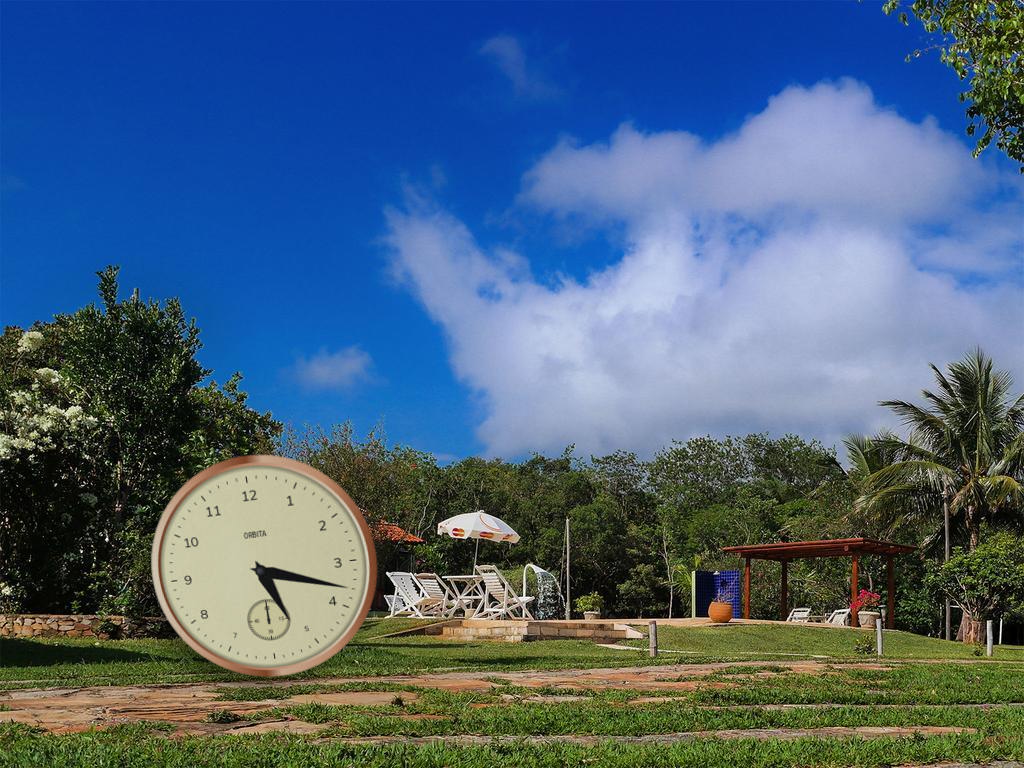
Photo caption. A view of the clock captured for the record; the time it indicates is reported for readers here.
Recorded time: 5:18
